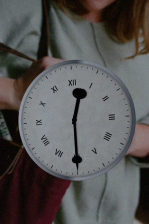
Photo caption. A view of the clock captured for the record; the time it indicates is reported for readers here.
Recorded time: 12:30
